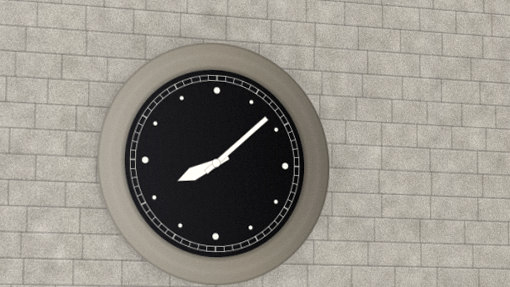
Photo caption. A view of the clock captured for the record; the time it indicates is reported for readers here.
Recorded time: 8:08
